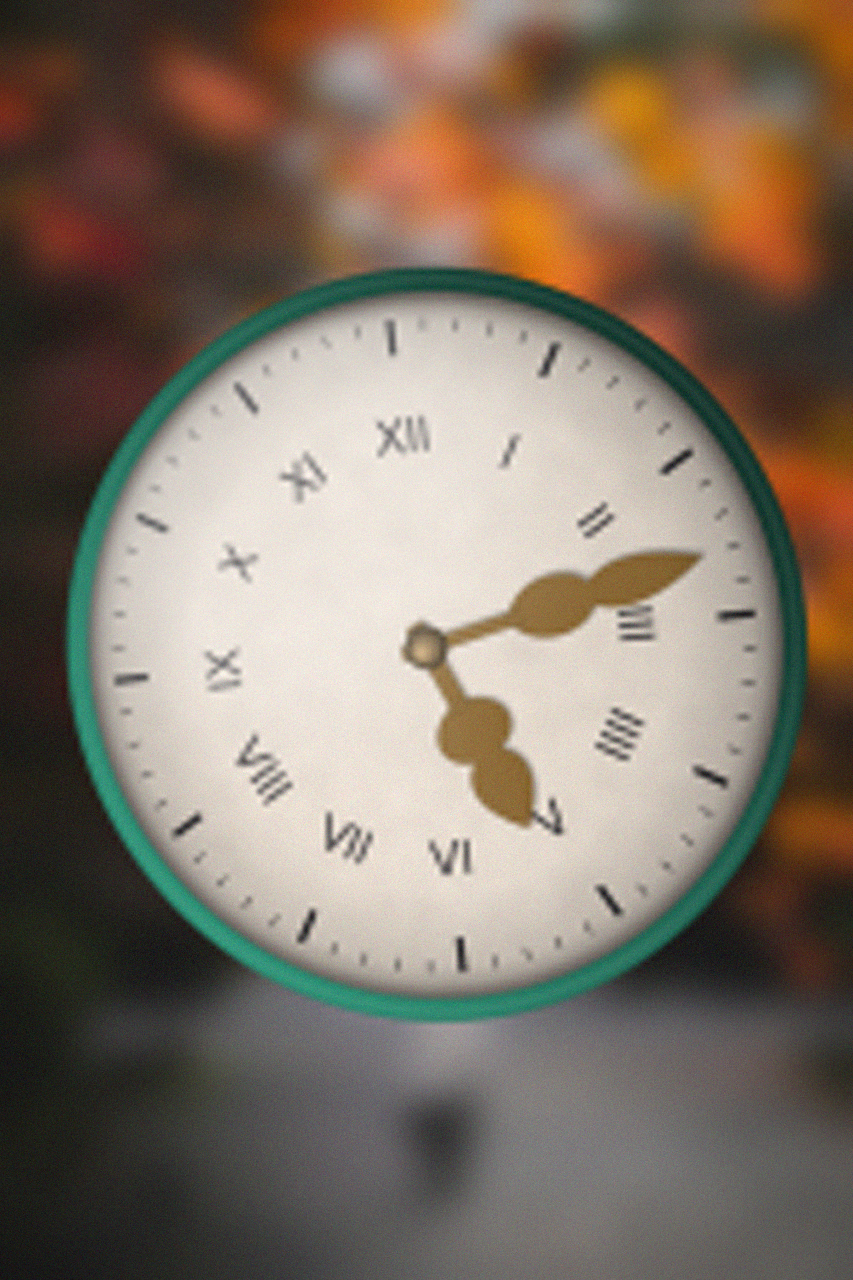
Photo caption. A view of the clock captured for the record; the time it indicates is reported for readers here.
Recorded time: 5:13
